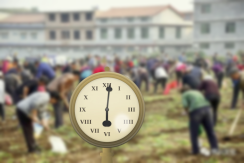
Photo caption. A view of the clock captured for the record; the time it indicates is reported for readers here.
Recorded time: 6:01
